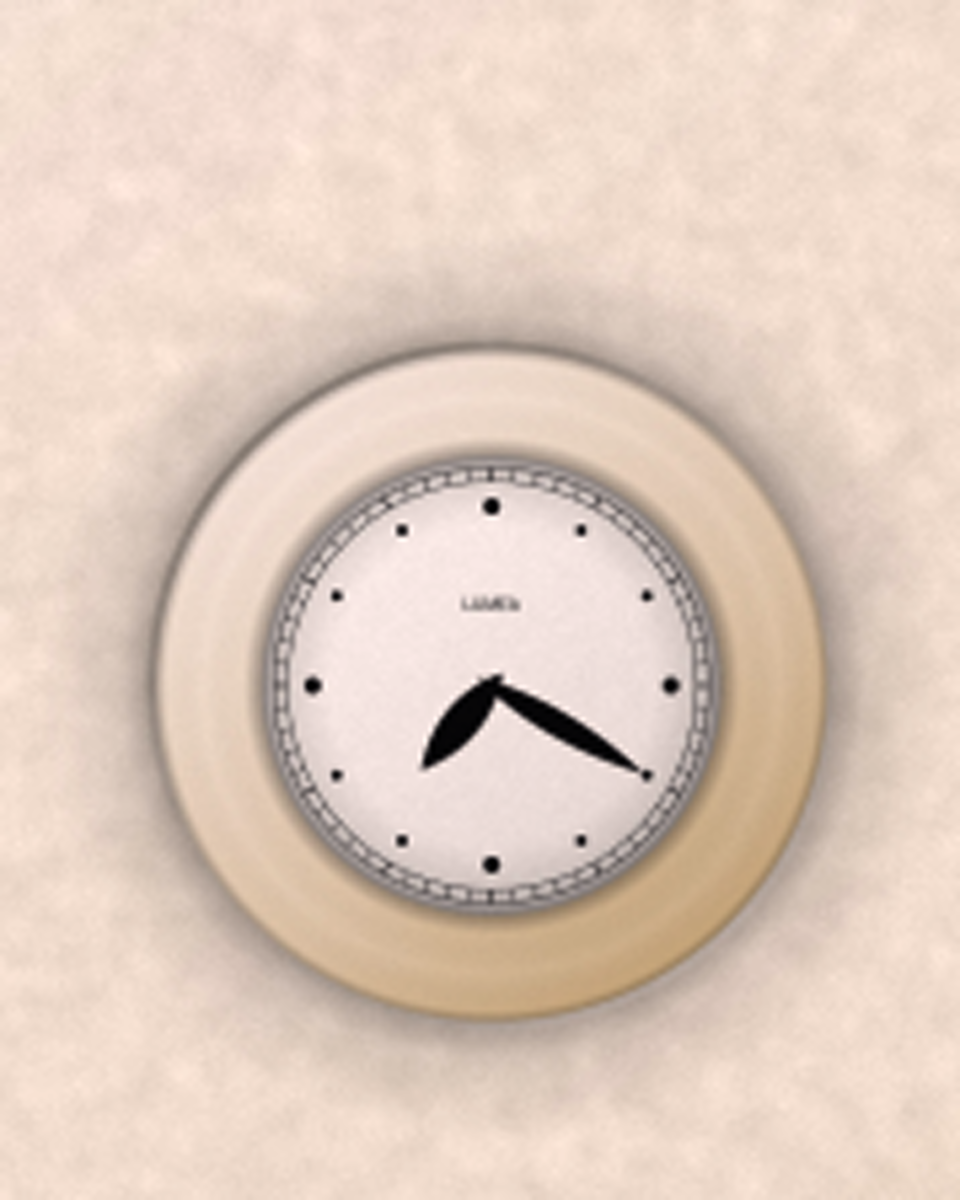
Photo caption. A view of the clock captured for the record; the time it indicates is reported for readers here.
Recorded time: 7:20
